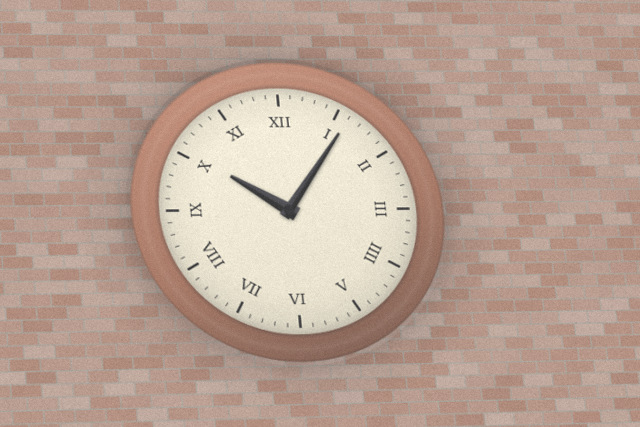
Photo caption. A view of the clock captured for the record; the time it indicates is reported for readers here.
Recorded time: 10:06
